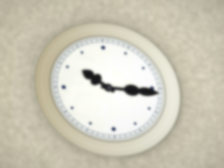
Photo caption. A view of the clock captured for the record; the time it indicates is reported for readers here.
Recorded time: 10:16
